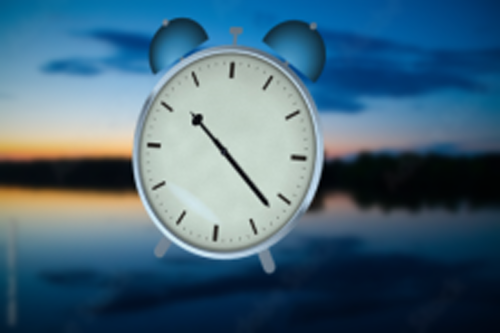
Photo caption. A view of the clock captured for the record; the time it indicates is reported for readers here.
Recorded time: 10:22
